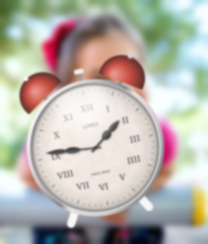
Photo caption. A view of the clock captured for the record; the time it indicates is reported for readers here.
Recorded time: 1:46
